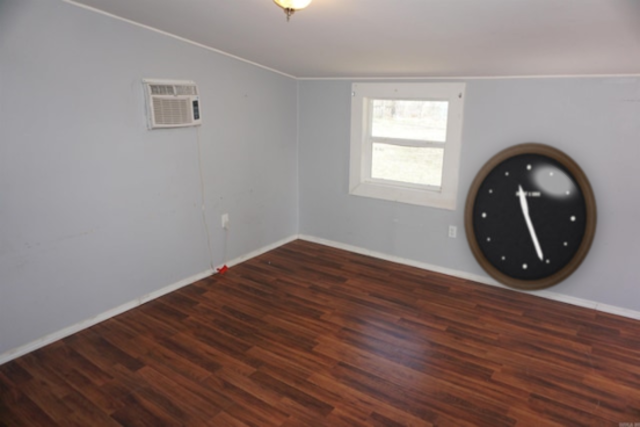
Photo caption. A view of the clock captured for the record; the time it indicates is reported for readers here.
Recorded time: 11:26
